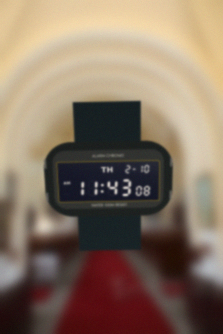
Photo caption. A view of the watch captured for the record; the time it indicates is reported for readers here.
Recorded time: 11:43:08
